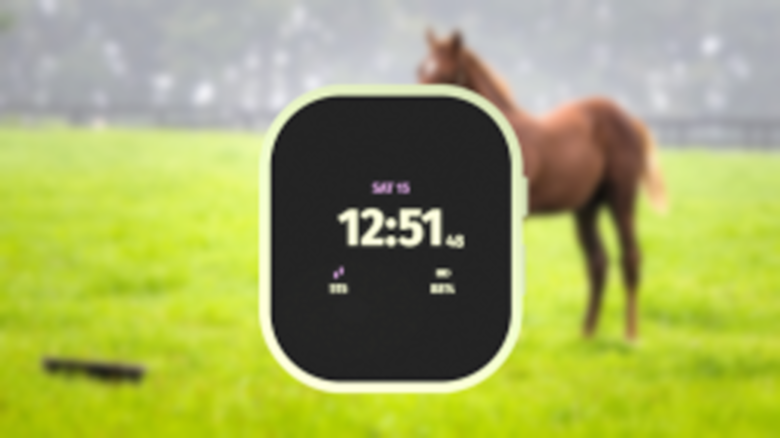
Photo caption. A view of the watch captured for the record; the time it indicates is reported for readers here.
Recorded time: 12:51
